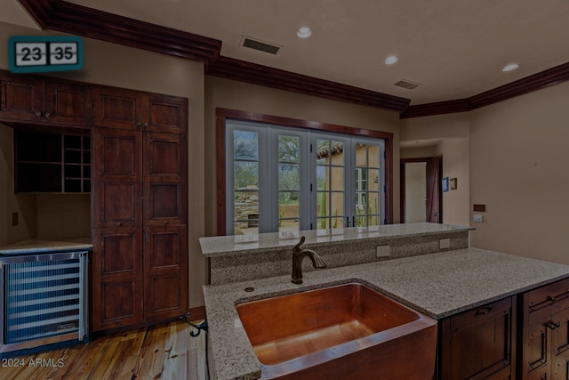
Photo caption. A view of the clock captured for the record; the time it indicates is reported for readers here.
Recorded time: 23:35
